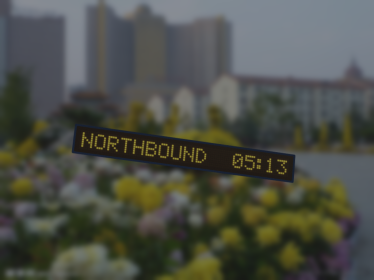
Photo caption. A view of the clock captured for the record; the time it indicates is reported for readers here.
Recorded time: 5:13
